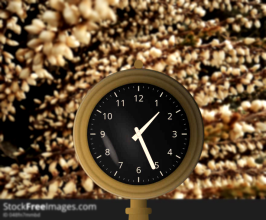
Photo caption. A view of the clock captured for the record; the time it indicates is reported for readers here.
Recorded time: 1:26
